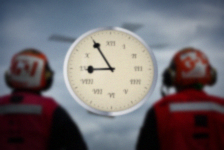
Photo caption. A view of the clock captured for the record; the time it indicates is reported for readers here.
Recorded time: 8:55
